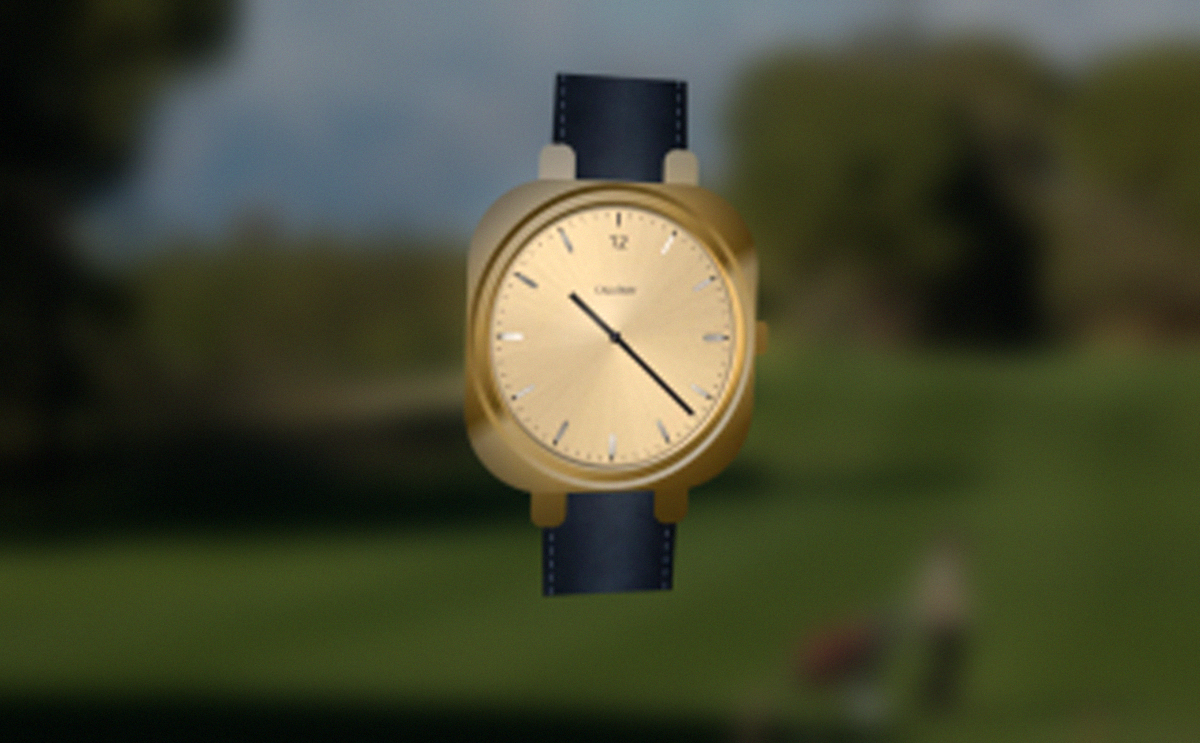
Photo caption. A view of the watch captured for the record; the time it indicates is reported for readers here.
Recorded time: 10:22
